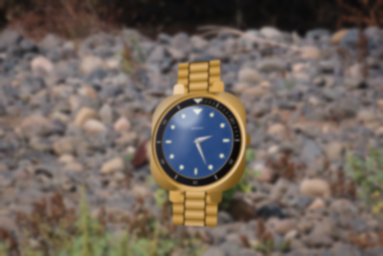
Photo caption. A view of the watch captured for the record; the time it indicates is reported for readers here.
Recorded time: 2:26
